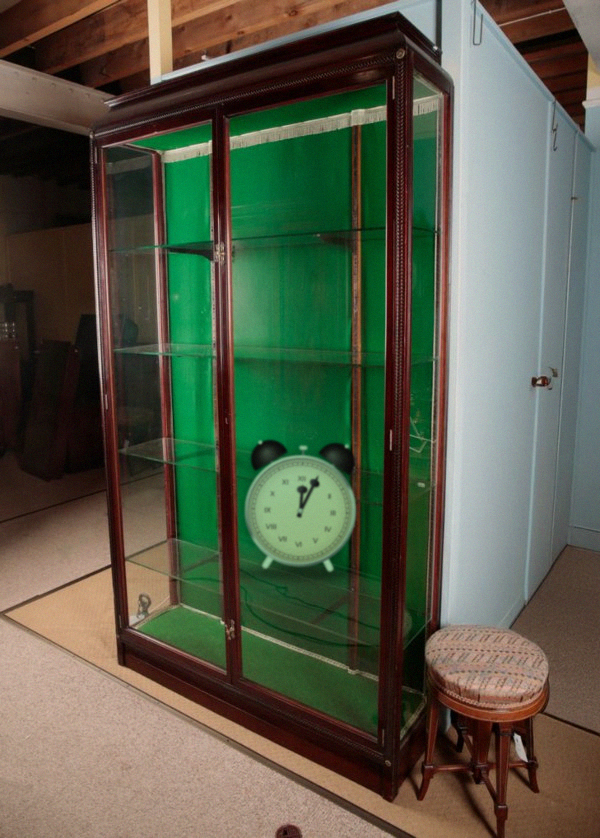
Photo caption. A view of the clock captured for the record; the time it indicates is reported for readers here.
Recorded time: 12:04
